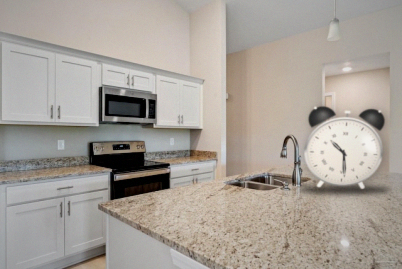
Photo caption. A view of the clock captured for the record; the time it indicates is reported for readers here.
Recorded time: 10:29
